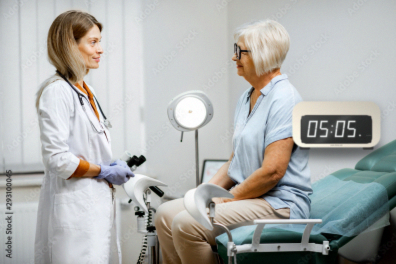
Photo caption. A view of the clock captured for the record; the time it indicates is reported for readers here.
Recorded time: 5:05
